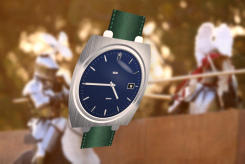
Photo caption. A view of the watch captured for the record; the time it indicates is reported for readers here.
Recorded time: 4:45
